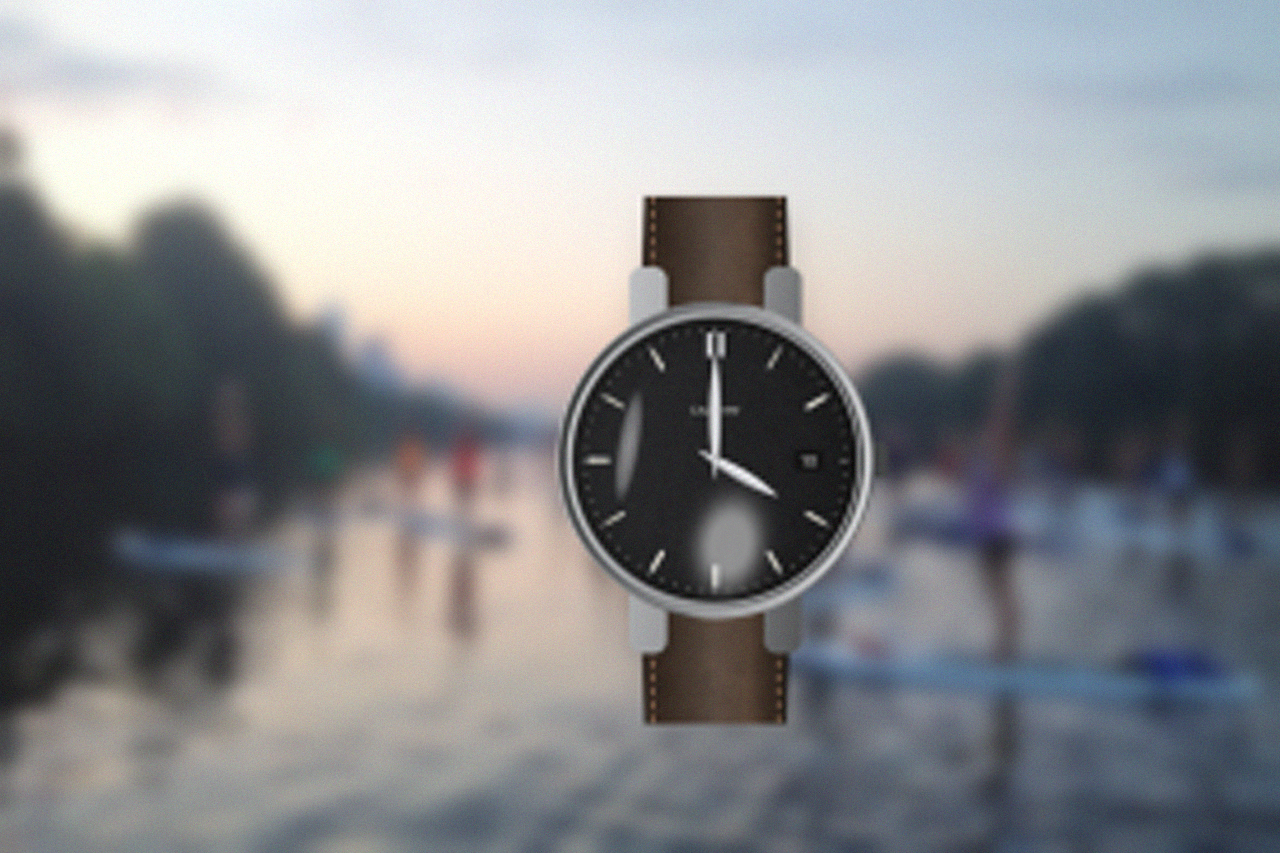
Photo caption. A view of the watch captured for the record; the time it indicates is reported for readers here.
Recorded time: 4:00
